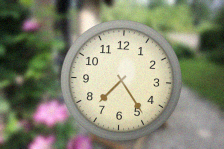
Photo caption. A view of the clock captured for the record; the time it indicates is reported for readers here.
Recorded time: 7:24
